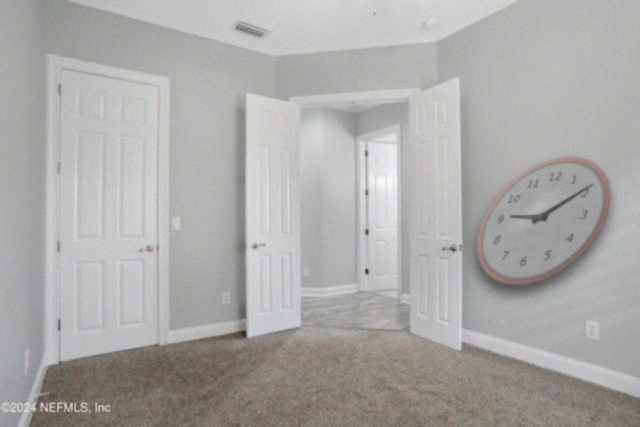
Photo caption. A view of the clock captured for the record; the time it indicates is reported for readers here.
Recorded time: 9:09
